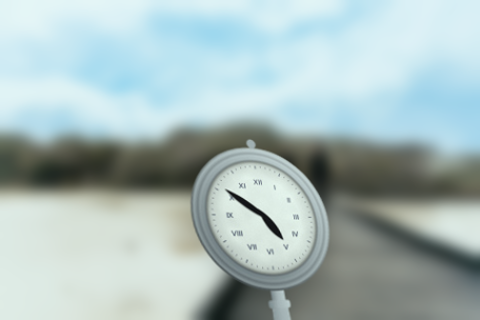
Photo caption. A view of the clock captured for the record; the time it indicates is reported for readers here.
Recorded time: 4:51
